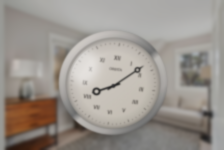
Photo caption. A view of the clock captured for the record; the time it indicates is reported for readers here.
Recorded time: 8:08
